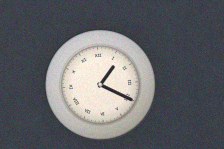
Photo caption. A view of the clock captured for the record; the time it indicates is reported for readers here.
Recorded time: 1:20
